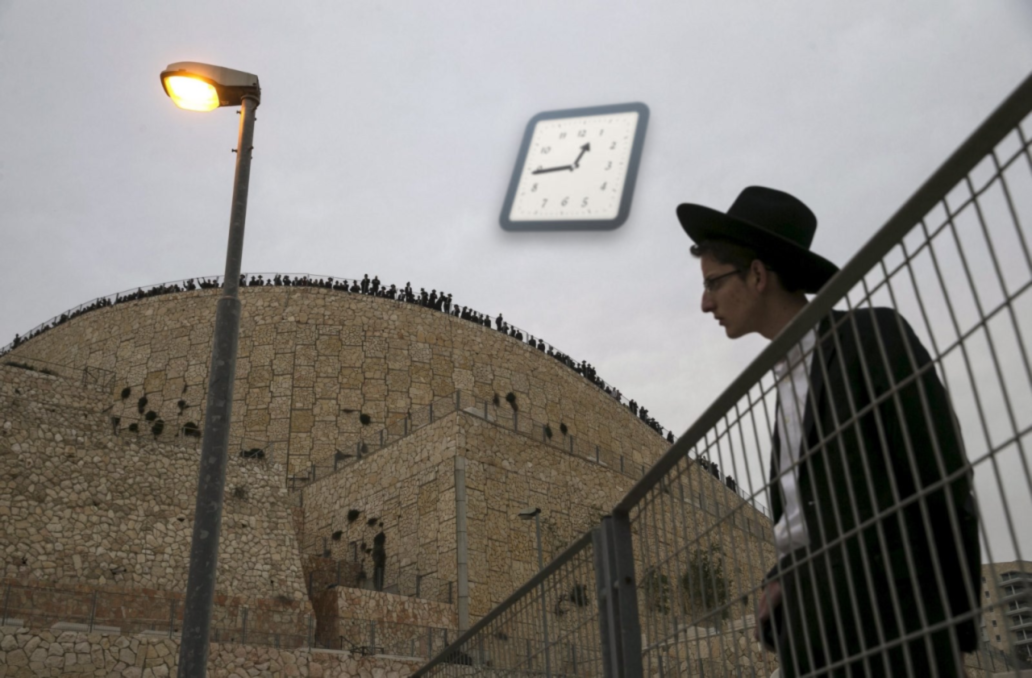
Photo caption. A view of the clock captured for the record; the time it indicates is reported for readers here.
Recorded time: 12:44
